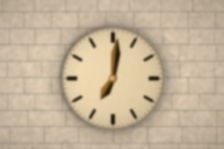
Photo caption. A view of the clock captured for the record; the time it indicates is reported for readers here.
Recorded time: 7:01
